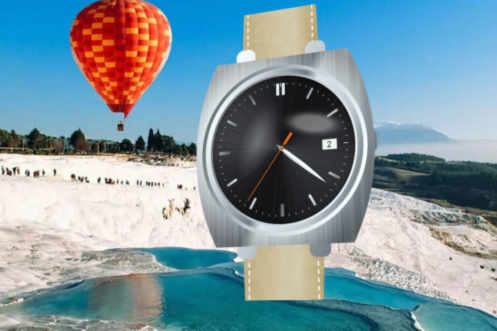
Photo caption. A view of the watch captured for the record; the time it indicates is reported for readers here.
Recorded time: 4:21:36
